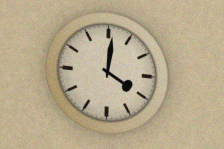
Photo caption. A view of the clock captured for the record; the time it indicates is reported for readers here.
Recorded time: 4:01
